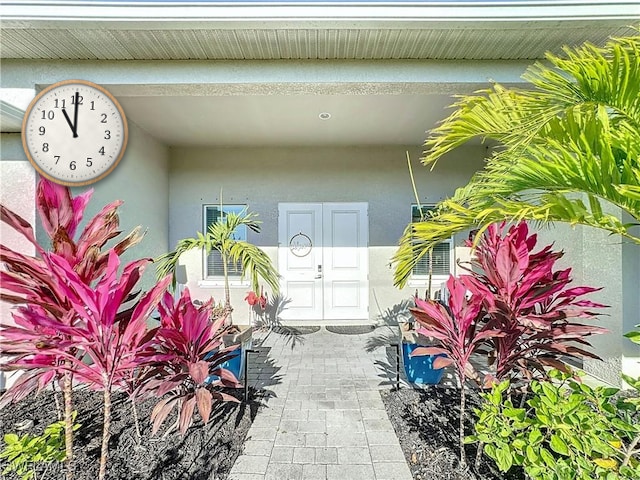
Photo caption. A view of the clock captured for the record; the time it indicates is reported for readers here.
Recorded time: 11:00
